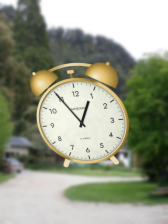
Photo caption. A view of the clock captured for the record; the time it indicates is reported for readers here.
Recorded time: 12:55
